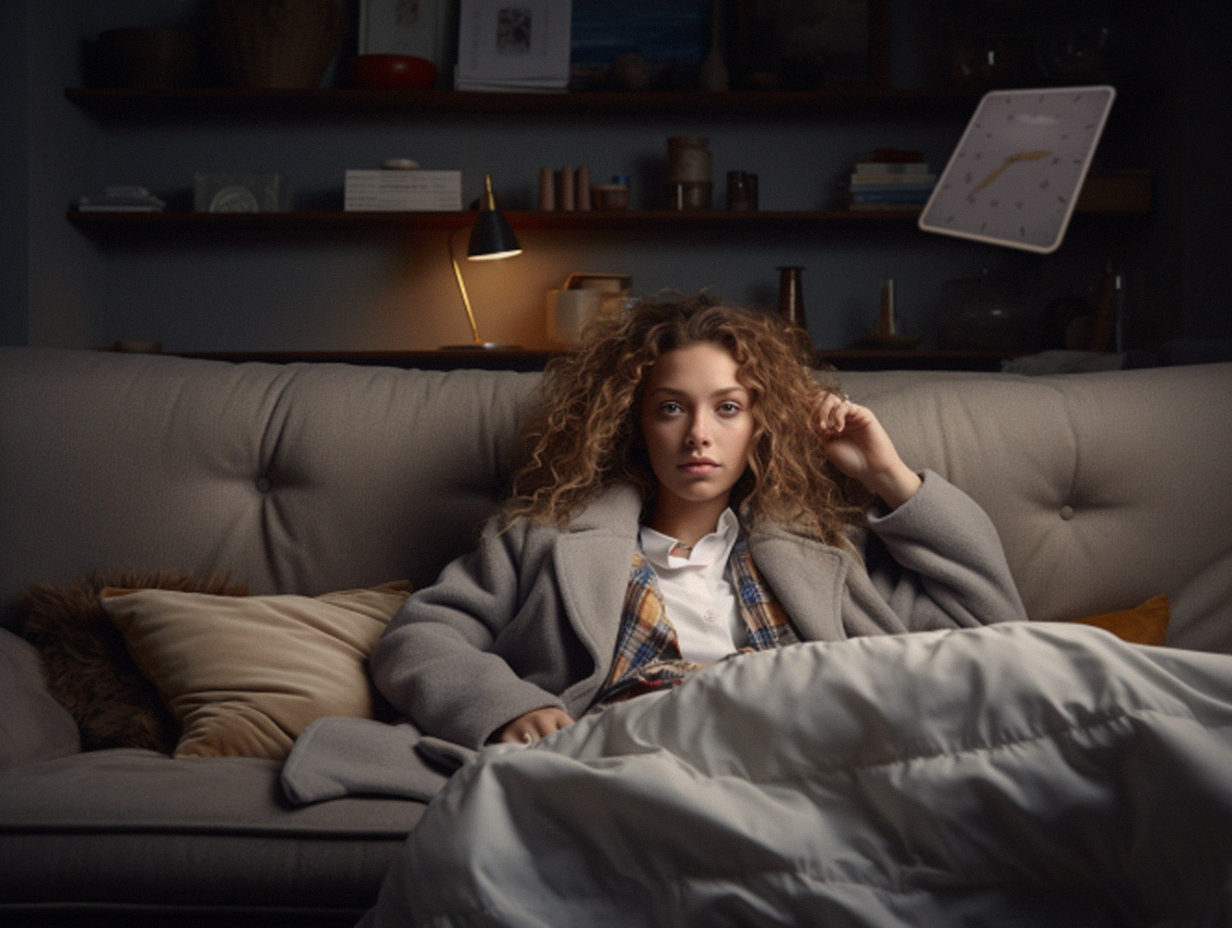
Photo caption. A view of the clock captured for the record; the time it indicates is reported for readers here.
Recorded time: 2:36
